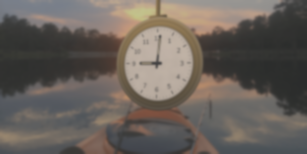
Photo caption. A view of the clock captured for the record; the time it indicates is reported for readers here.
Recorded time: 9:01
